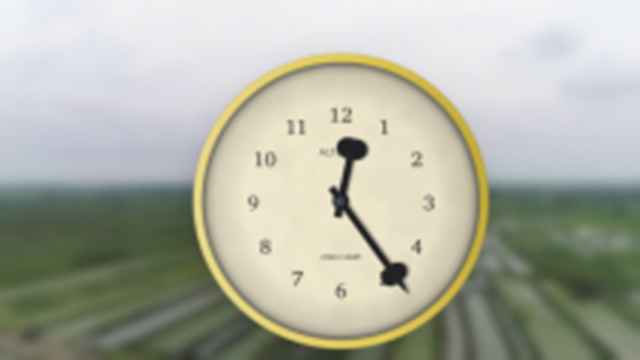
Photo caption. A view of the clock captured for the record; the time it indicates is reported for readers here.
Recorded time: 12:24
